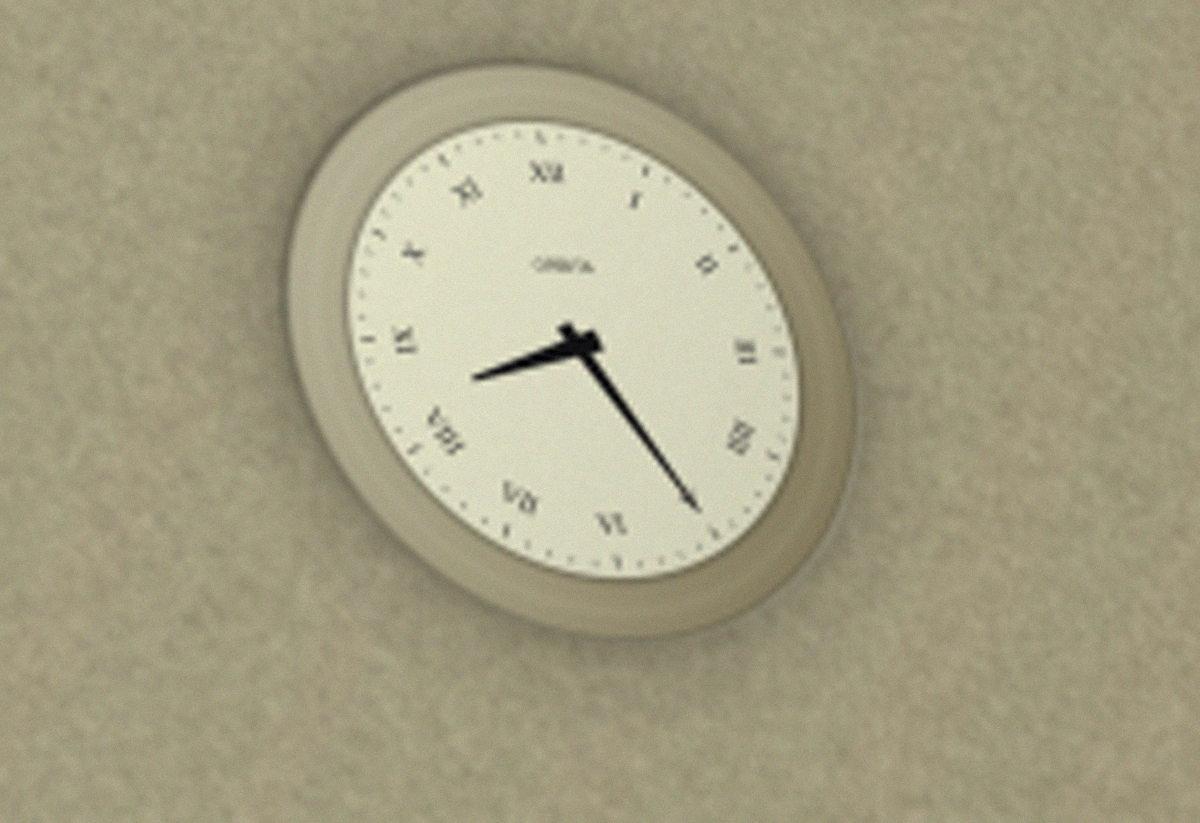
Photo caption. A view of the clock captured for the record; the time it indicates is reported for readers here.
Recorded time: 8:25
